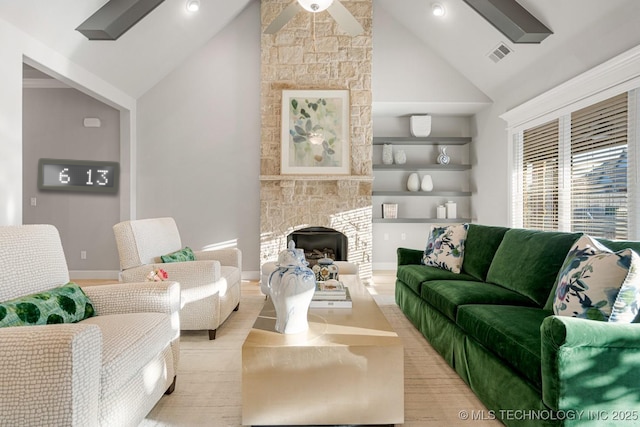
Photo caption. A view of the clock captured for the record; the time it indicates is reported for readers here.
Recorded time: 6:13
